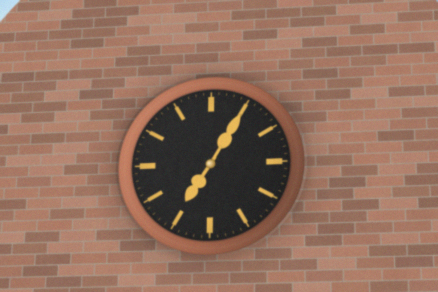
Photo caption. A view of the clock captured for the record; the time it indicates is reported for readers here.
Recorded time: 7:05
